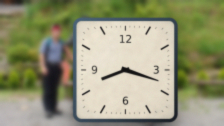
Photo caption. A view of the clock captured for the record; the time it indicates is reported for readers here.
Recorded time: 8:18
